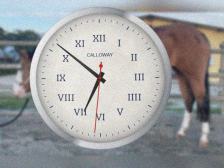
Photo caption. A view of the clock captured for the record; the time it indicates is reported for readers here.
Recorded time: 6:51:31
